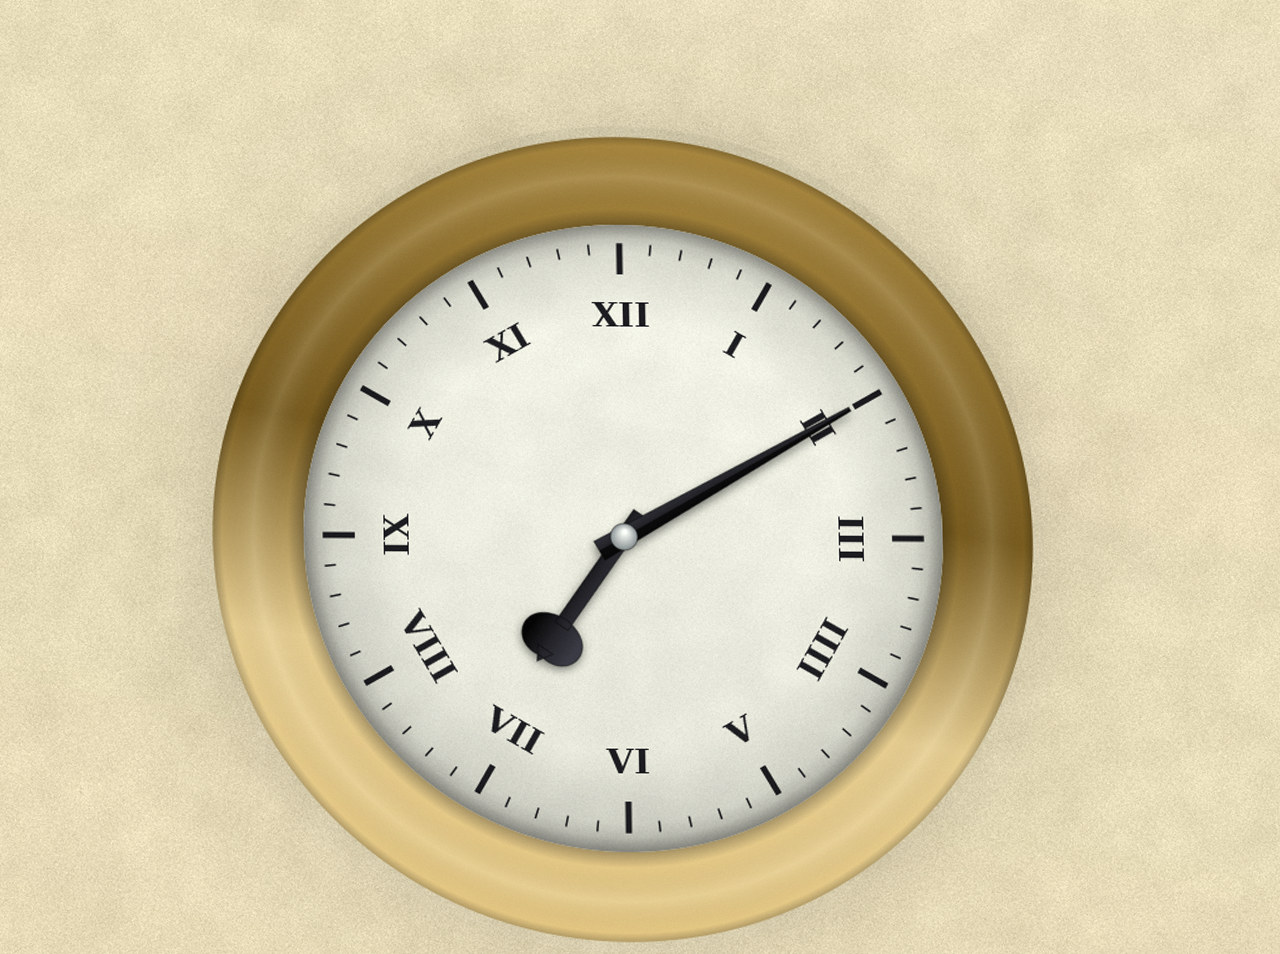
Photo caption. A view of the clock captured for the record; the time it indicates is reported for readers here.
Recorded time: 7:10
